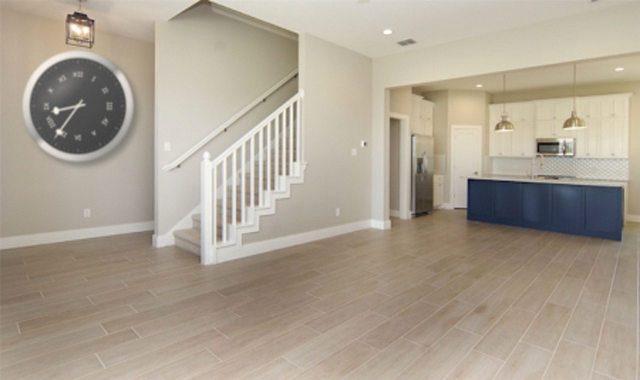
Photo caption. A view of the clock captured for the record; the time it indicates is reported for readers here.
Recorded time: 8:36
